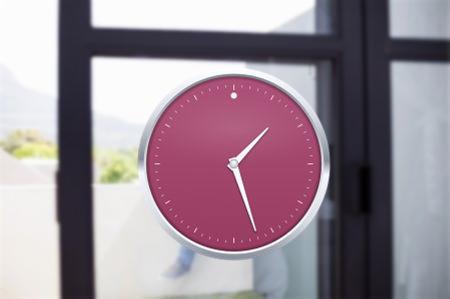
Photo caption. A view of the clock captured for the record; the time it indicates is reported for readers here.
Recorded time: 1:27
